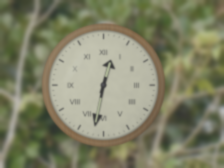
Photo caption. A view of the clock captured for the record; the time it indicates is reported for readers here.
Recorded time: 12:32
